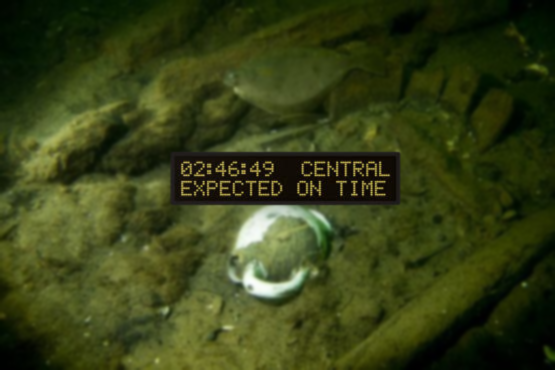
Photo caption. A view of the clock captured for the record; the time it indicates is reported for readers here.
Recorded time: 2:46:49
